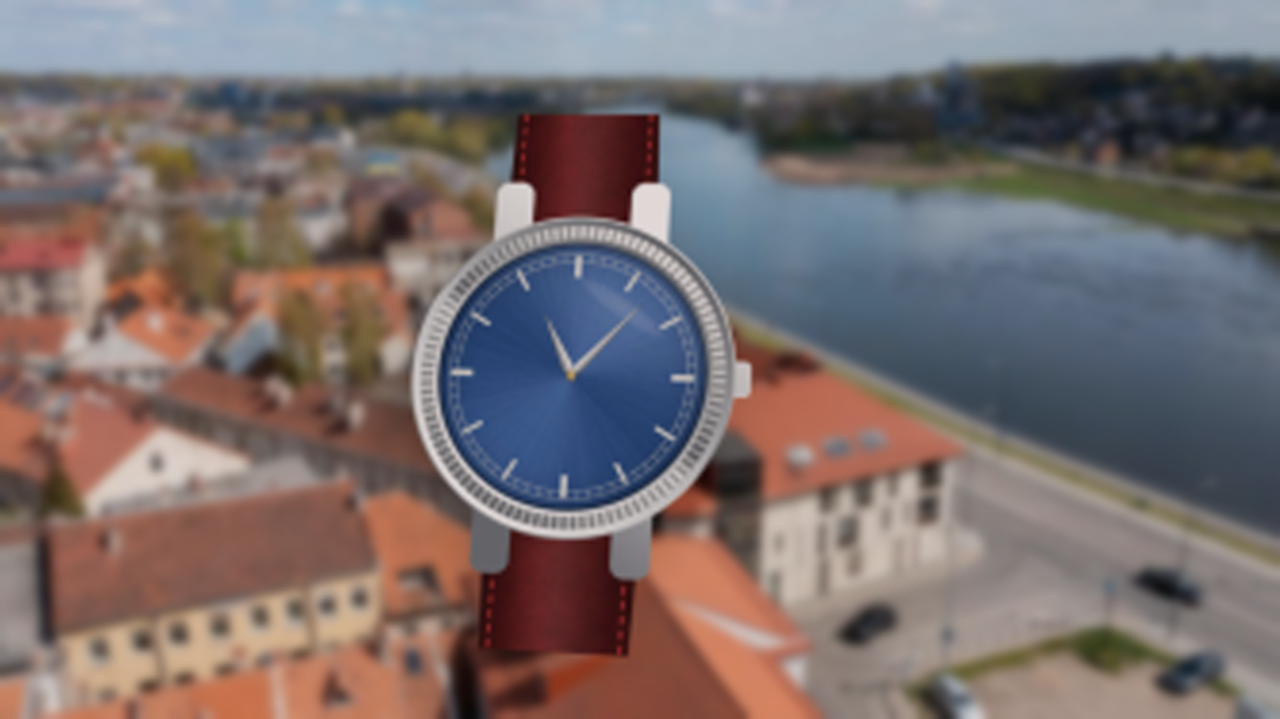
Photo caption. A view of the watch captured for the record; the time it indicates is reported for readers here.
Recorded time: 11:07
